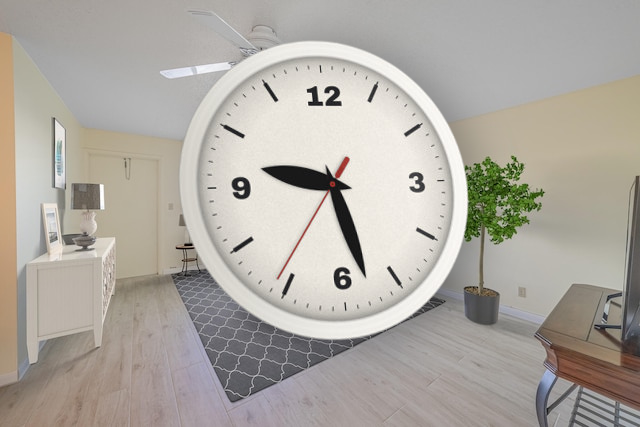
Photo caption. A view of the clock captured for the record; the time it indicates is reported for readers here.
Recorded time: 9:27:36
